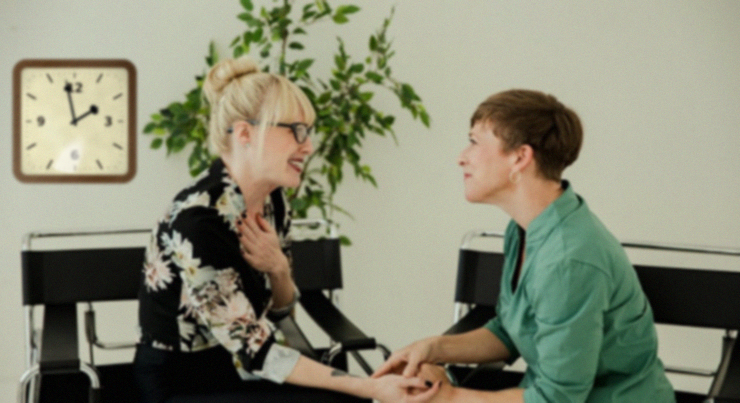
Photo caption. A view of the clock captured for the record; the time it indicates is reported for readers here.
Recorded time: 1:58
